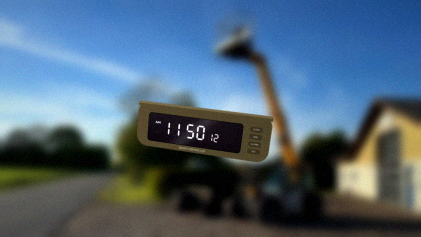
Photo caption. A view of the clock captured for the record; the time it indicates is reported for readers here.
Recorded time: 11:50:12
